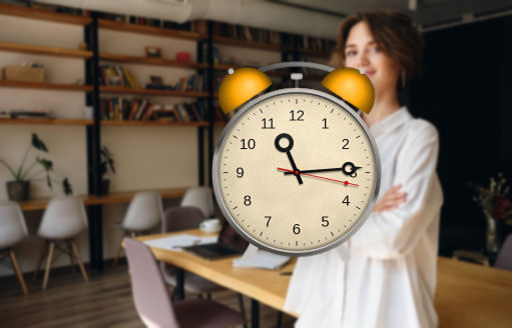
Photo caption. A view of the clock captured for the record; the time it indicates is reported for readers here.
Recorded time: 11:14:17
